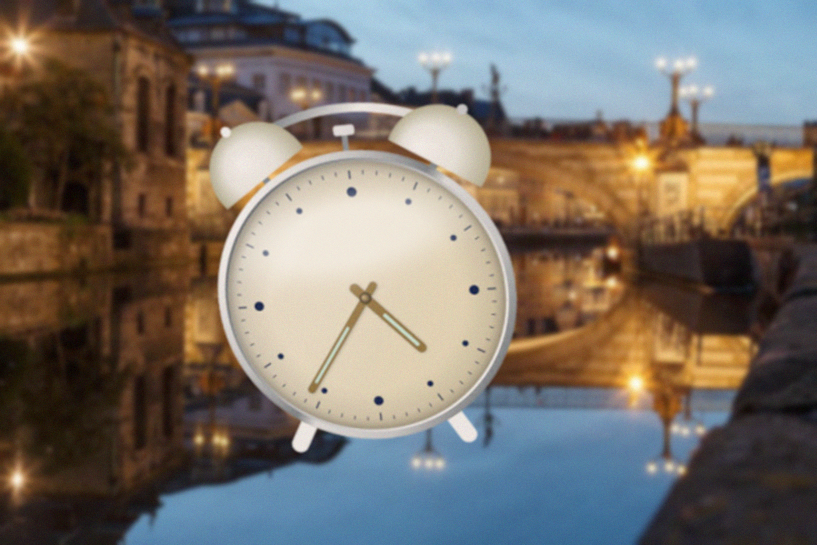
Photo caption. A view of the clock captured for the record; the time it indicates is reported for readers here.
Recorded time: 4:36
